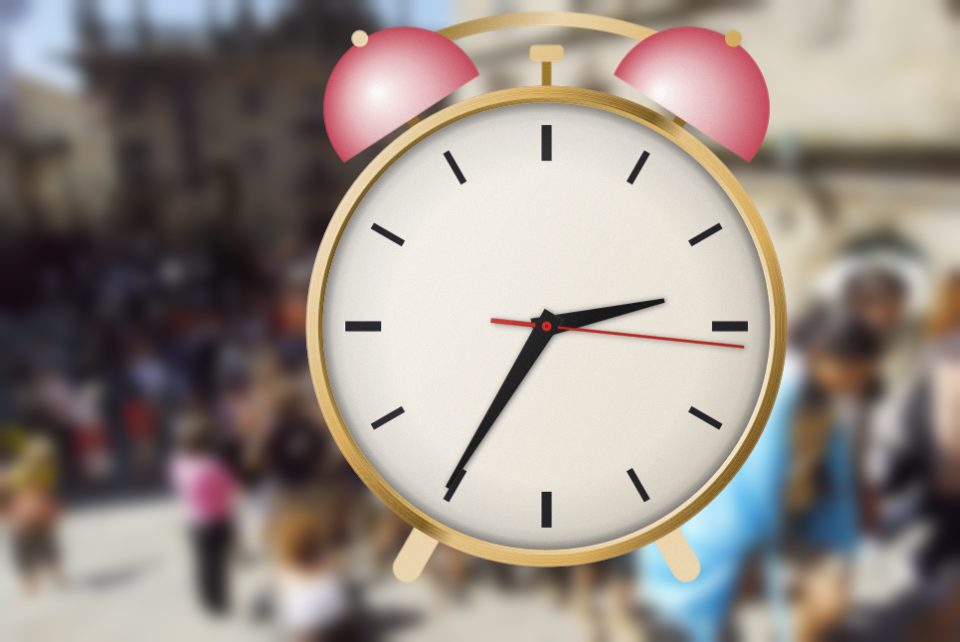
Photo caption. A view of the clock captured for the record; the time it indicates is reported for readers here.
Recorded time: 2:35:16
